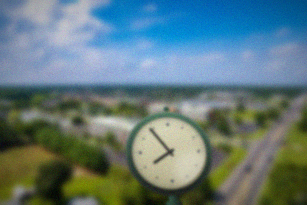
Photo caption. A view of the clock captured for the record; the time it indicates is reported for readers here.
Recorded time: 7:54
